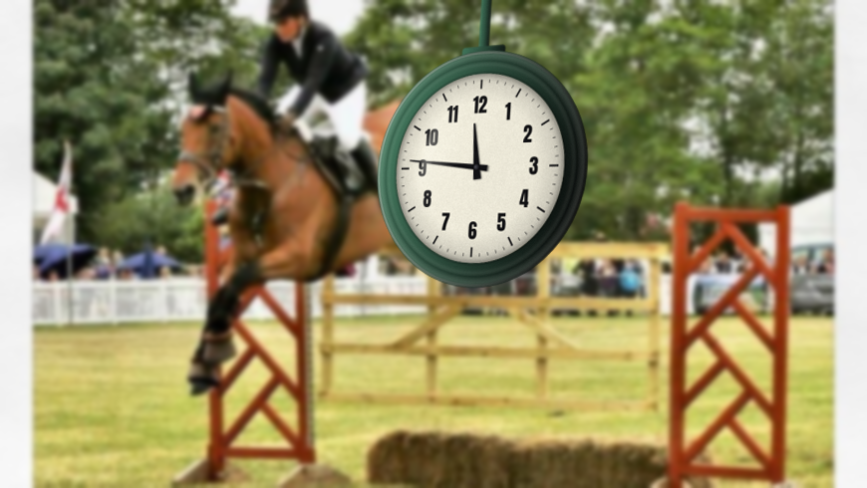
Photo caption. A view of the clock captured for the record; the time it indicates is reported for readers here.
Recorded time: 11:46
